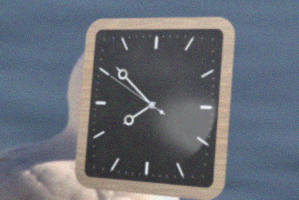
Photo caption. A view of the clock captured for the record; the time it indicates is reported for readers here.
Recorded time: 7:51:50
